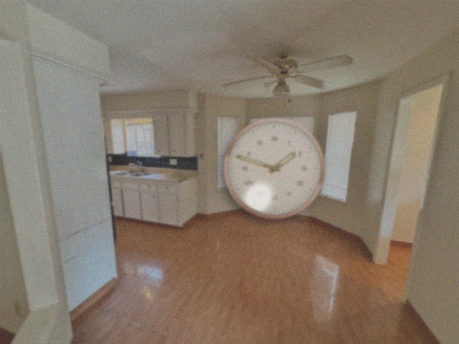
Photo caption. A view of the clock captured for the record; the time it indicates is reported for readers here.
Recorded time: 1:48
